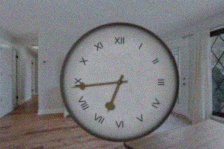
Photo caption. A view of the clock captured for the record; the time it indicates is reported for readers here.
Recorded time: 6:44
